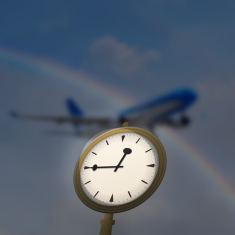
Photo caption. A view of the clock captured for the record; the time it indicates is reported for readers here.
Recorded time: 12:45
